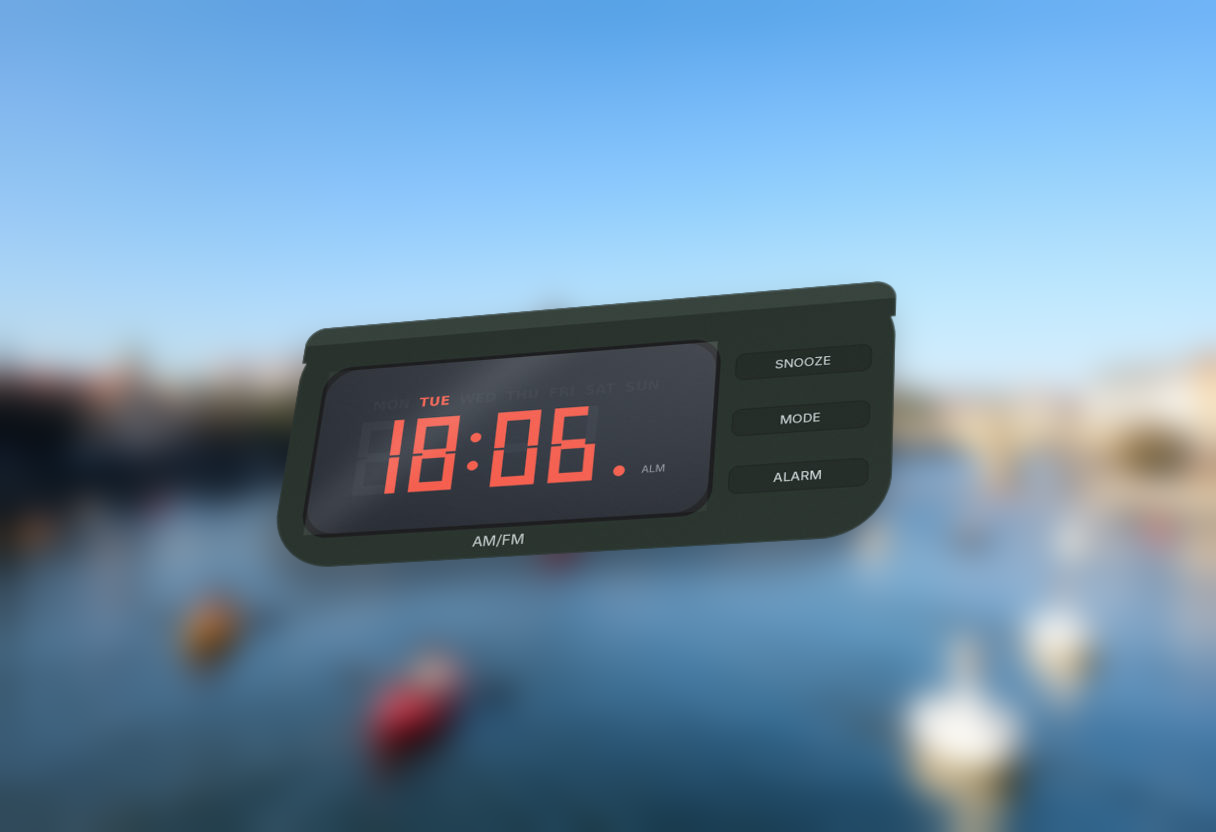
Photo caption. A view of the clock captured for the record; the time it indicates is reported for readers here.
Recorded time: 18:06
